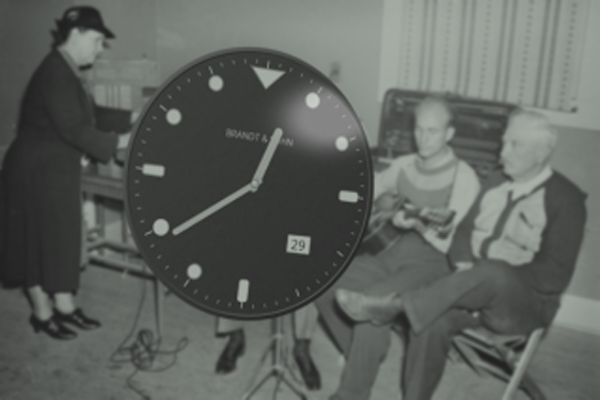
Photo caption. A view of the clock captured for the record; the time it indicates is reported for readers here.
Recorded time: 12:39
